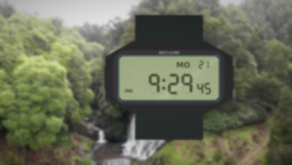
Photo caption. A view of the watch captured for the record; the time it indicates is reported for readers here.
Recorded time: 9:29:45
